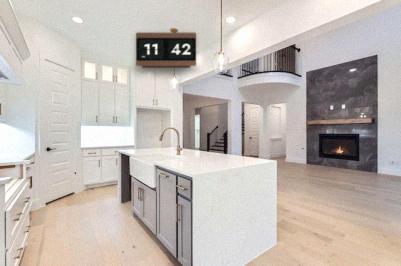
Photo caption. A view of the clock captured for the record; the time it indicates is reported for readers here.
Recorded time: 11:42
